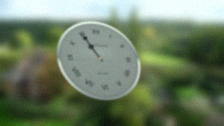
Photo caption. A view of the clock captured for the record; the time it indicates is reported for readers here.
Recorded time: 10:55
